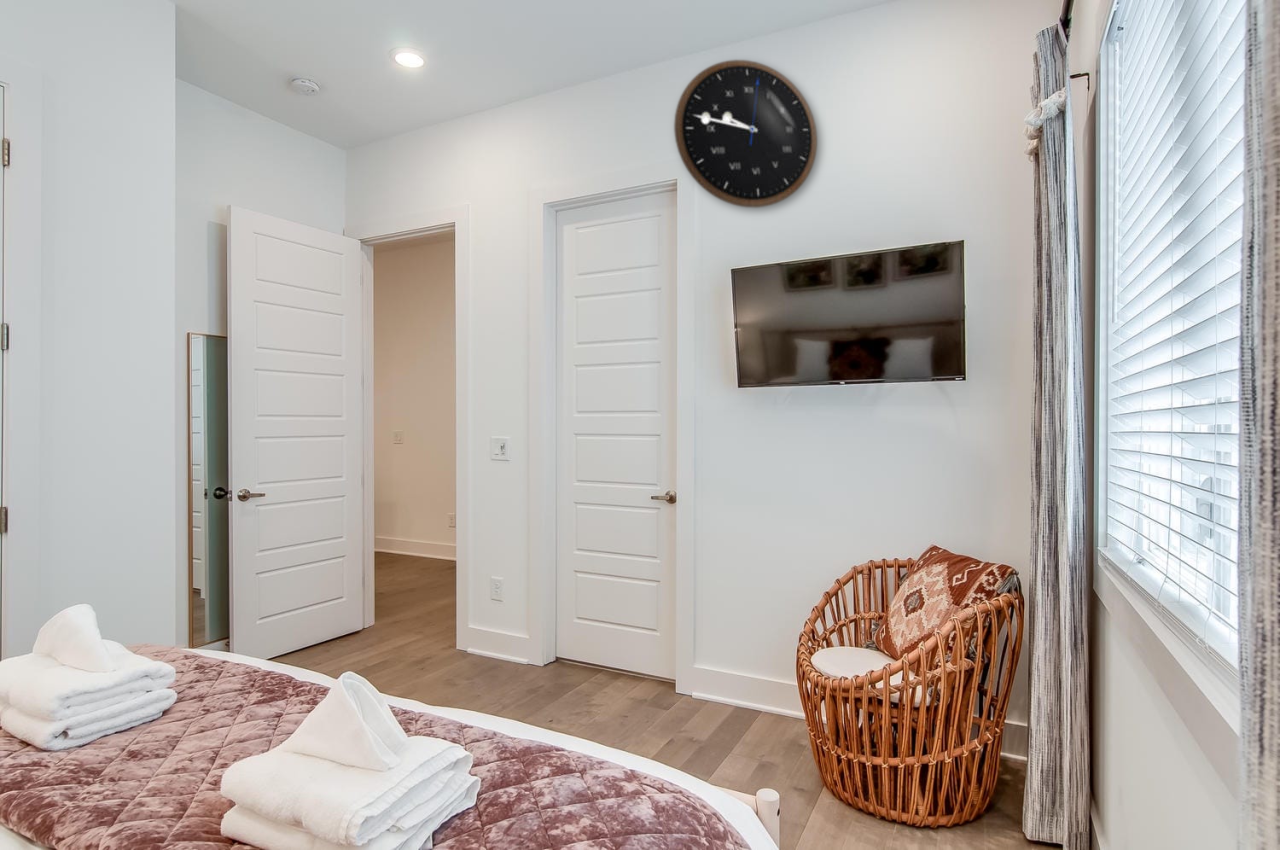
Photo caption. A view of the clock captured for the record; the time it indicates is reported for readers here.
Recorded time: 9:47:02
